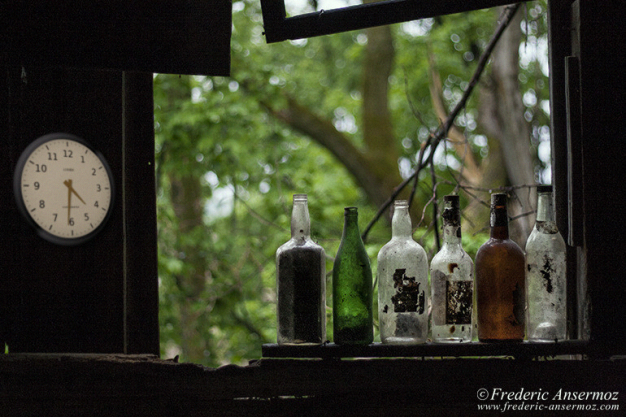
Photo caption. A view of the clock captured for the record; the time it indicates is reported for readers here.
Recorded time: 4:31
